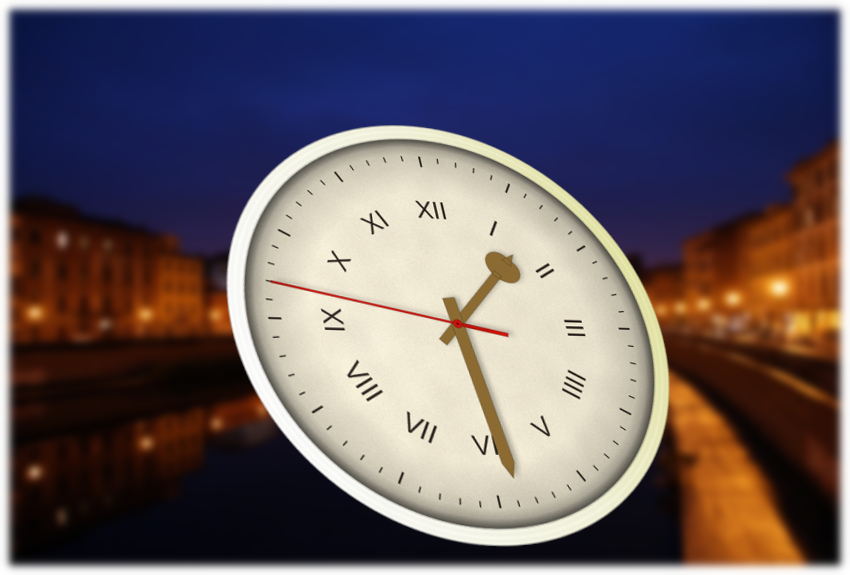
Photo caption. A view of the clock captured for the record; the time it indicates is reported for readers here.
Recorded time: 1:28:47
